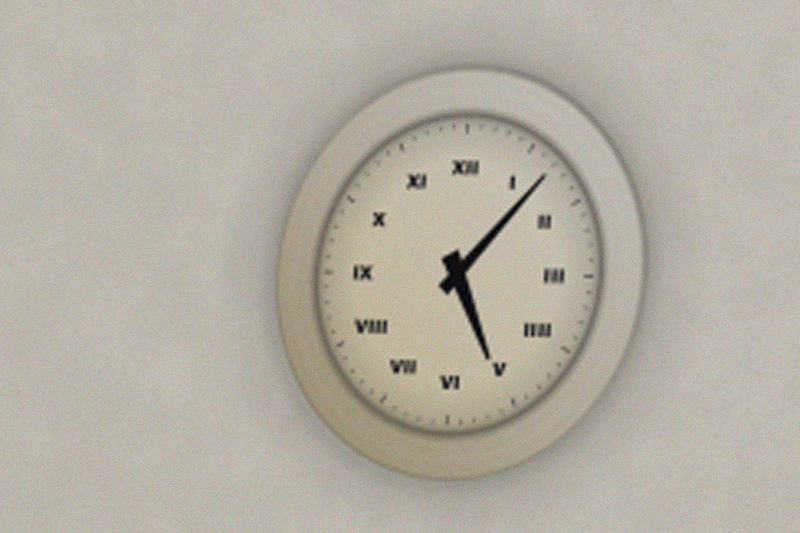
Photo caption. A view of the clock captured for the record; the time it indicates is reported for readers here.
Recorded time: 5:07
